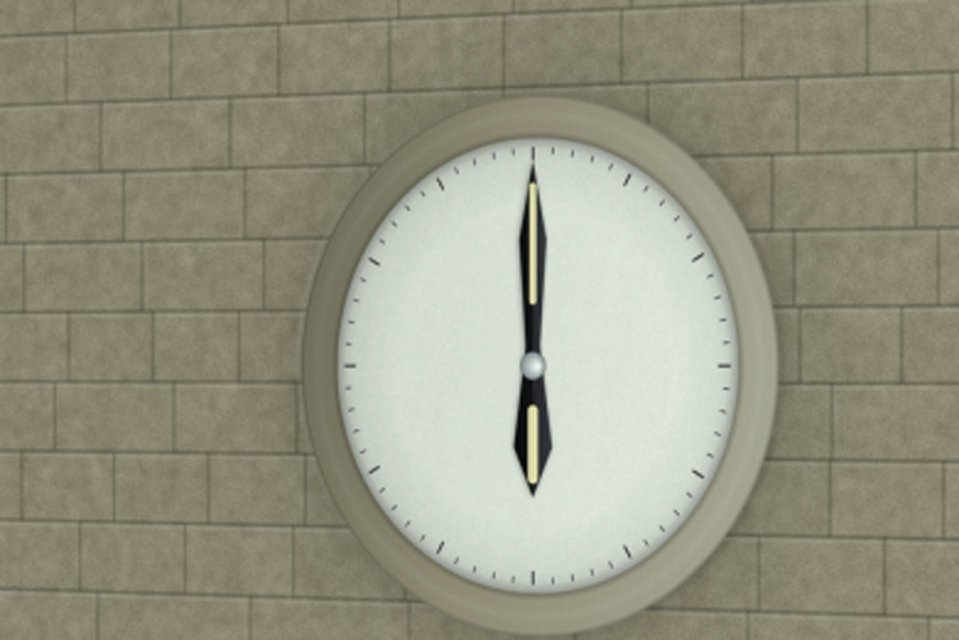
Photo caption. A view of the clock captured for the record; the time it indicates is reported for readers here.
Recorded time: 6:00
